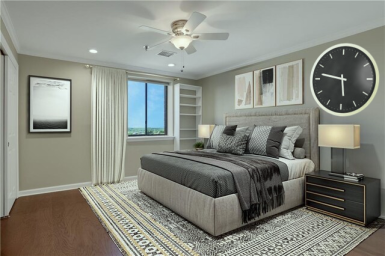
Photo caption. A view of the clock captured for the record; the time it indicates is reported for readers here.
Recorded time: 5:47
